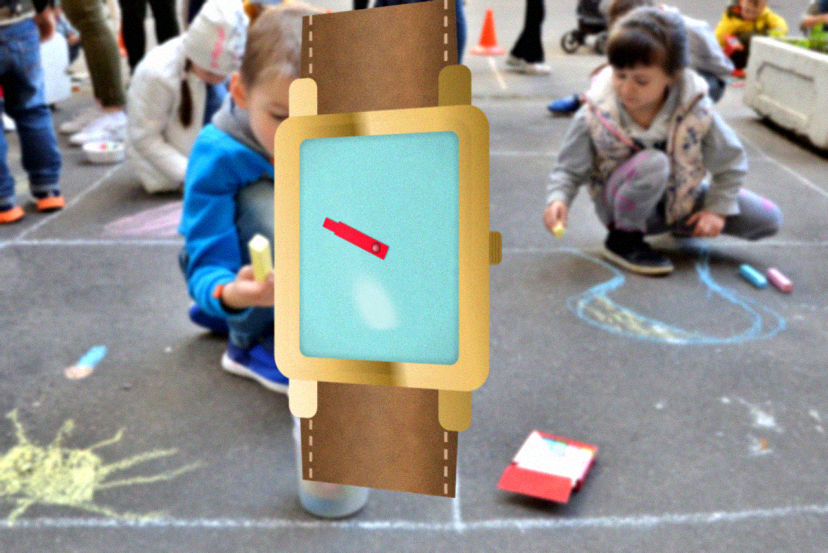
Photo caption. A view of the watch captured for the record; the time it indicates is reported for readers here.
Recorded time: 9:49
